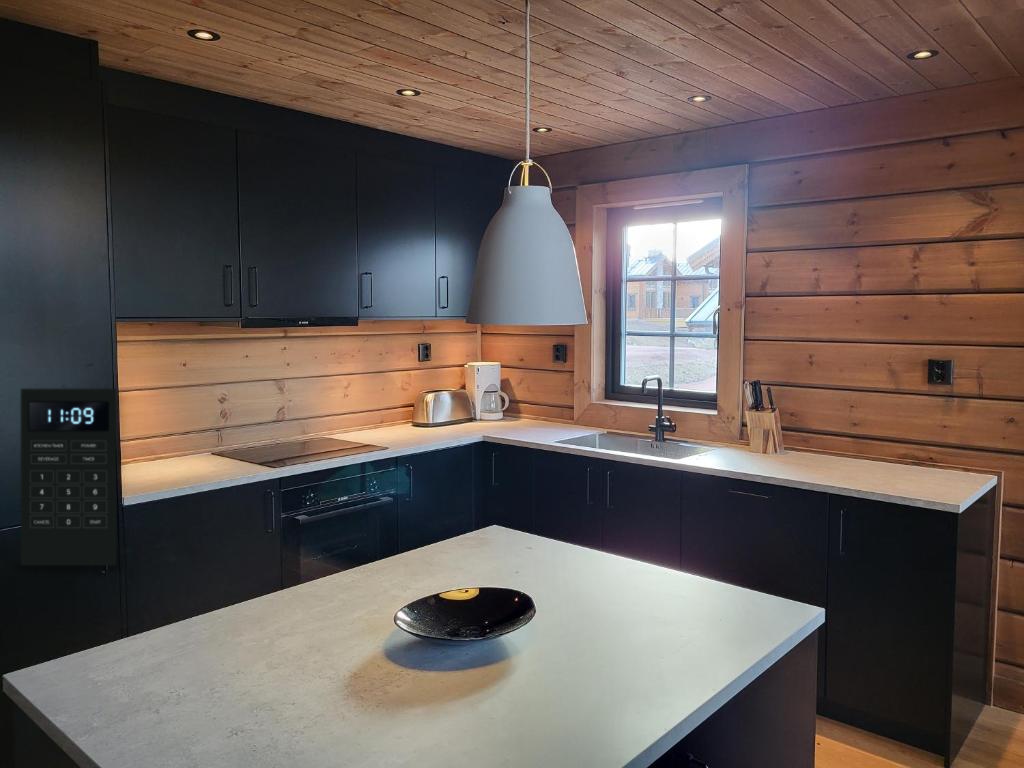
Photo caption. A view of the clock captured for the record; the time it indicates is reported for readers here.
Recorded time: 11:09
